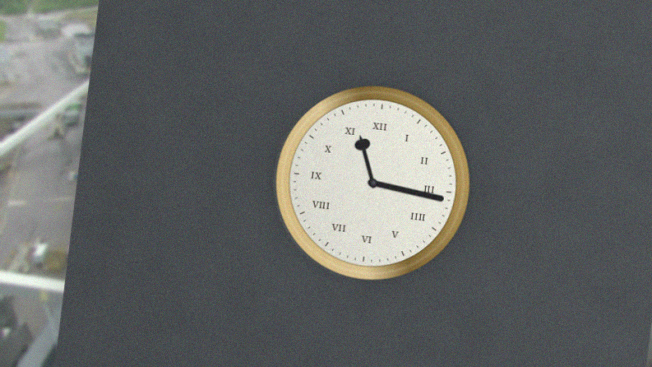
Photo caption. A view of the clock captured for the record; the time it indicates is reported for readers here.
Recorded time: 11:16
